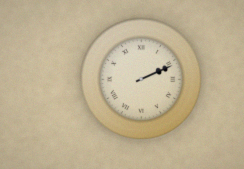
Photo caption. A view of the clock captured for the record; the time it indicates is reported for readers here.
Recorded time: 2:11
